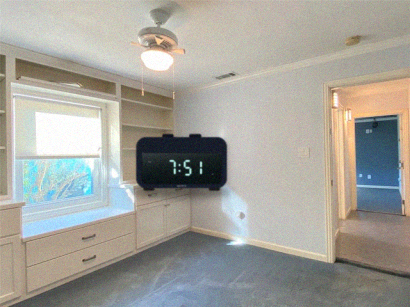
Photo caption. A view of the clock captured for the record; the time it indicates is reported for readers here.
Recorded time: 7:51
